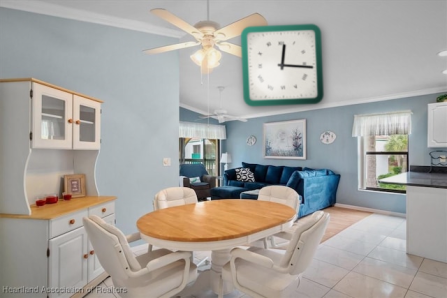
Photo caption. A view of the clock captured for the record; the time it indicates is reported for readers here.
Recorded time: 12:16
